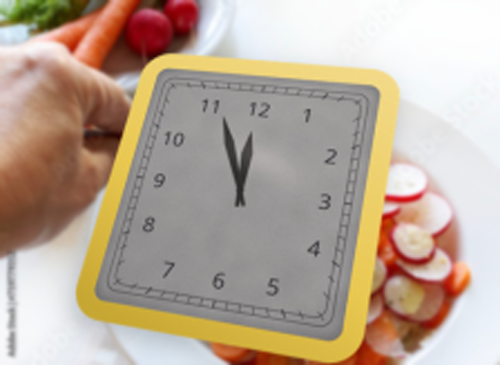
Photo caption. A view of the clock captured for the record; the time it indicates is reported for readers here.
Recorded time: 11:56
